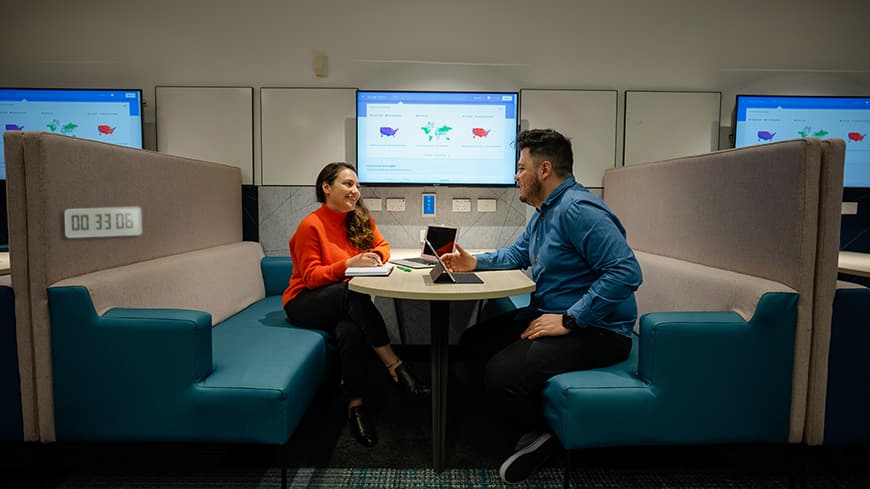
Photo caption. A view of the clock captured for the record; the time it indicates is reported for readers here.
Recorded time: 0:33:06
